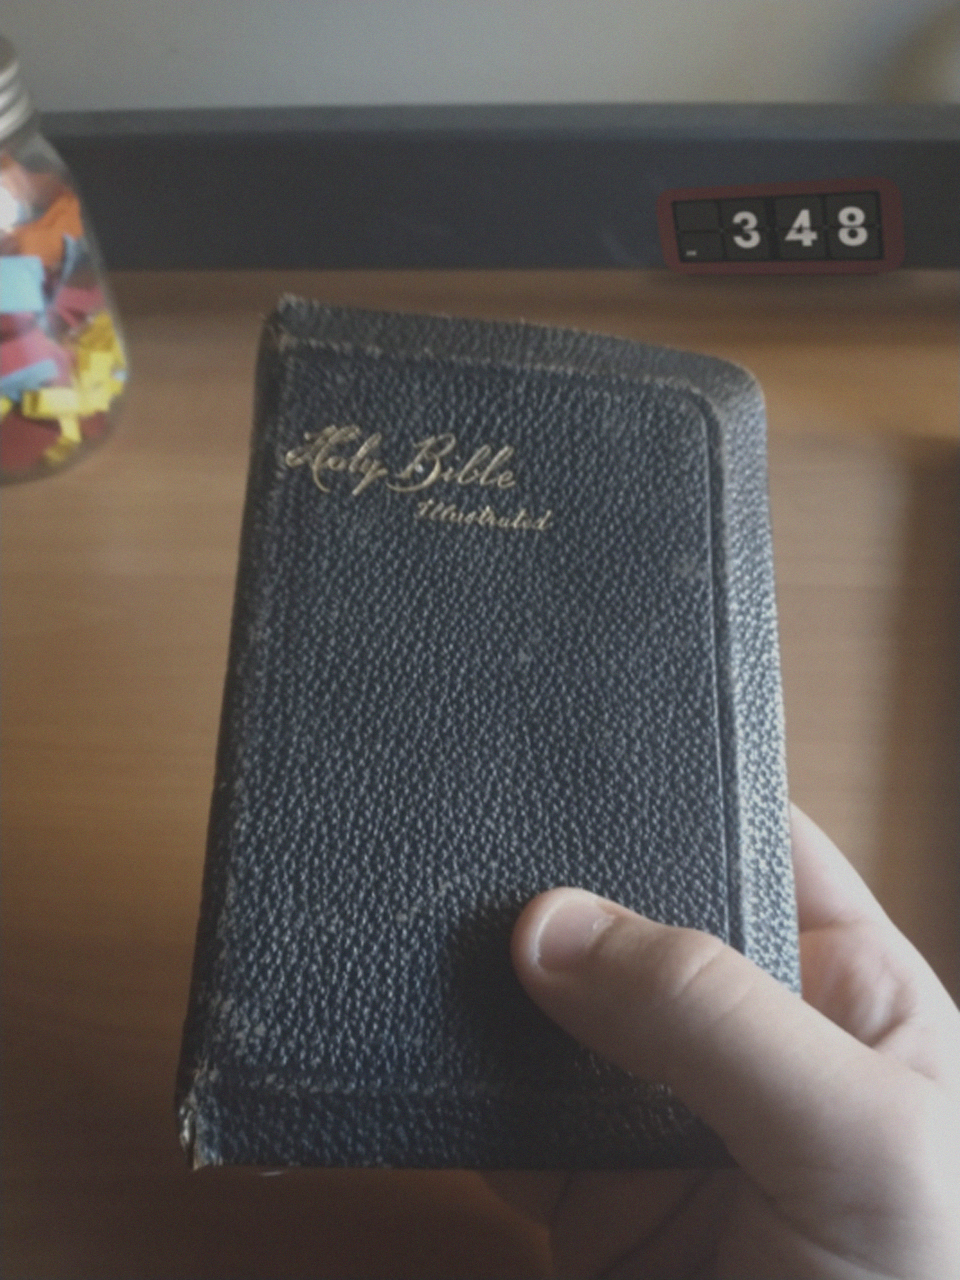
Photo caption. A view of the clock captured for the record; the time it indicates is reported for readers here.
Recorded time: 3:48
